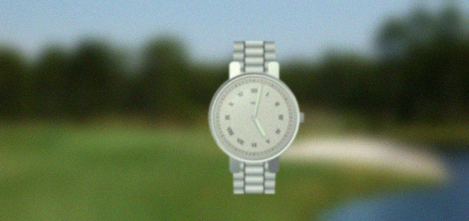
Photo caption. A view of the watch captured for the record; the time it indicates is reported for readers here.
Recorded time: 5:02
